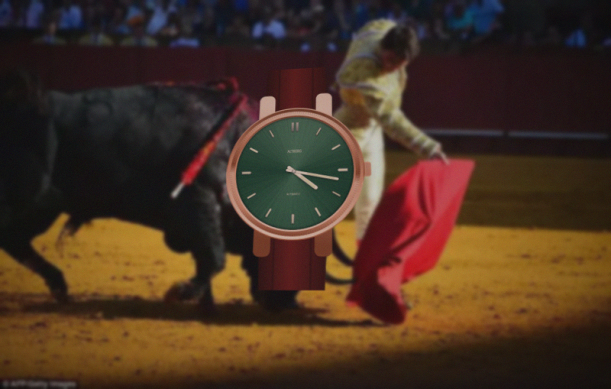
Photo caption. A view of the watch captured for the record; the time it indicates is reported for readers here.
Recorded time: 4:17
